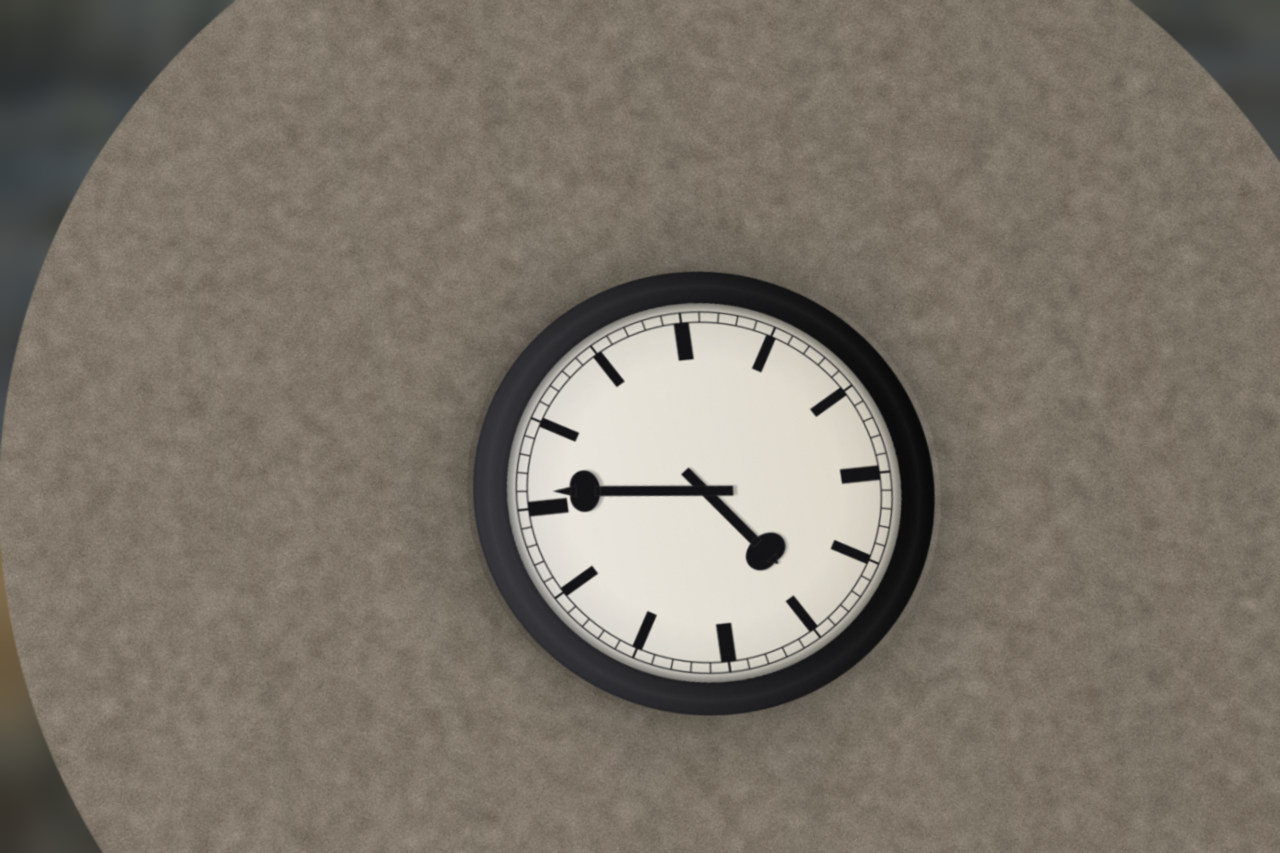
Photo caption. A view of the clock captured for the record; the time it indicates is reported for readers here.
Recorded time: 4:46
